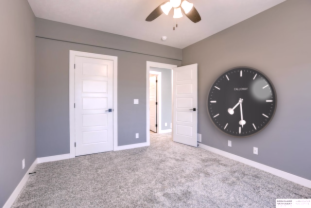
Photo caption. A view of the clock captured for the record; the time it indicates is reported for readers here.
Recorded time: 7:29
